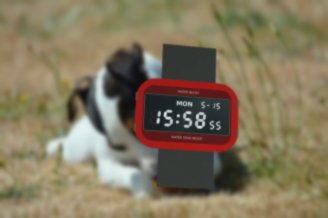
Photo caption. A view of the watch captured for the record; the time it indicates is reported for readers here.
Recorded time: 15:58
